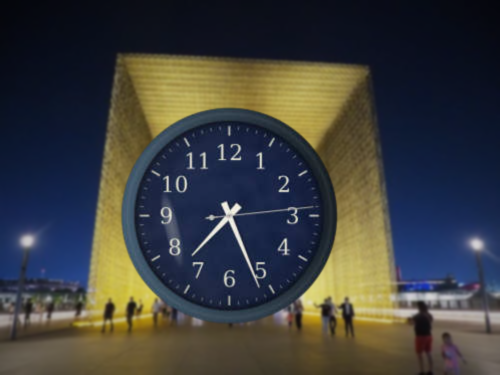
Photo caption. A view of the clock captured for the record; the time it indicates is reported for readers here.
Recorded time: 7:26:14
